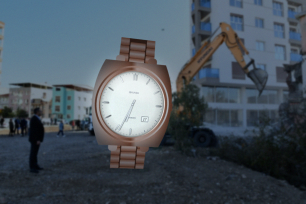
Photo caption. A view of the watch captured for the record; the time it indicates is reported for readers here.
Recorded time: 6:34
